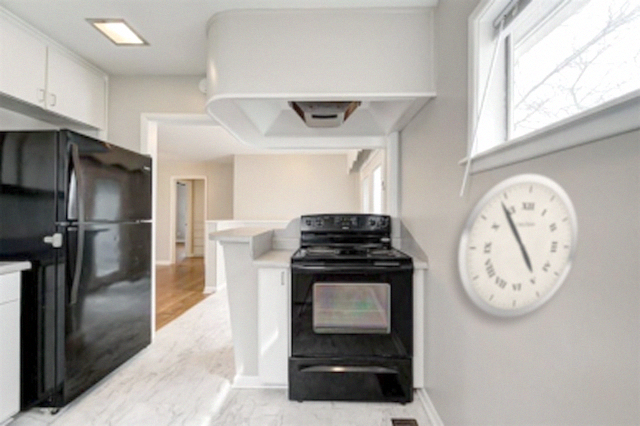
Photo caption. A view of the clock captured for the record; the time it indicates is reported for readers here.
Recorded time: 4:54
